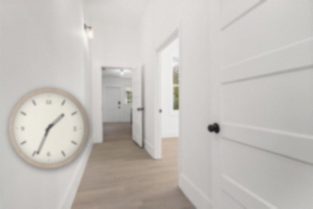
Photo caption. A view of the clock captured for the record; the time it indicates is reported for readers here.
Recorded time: 1:34
